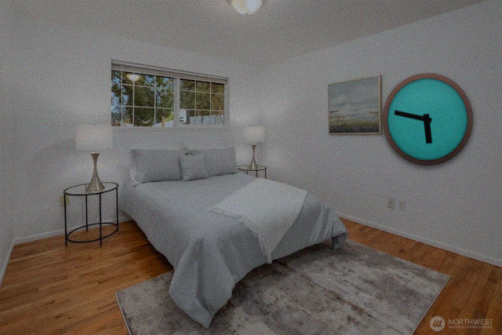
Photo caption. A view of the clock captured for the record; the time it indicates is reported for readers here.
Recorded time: 5:47
